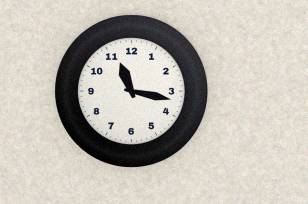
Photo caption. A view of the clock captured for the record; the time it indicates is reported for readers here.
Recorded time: 11:17
